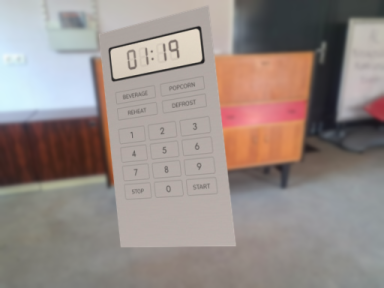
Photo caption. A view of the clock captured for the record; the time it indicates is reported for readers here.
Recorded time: 1:19
